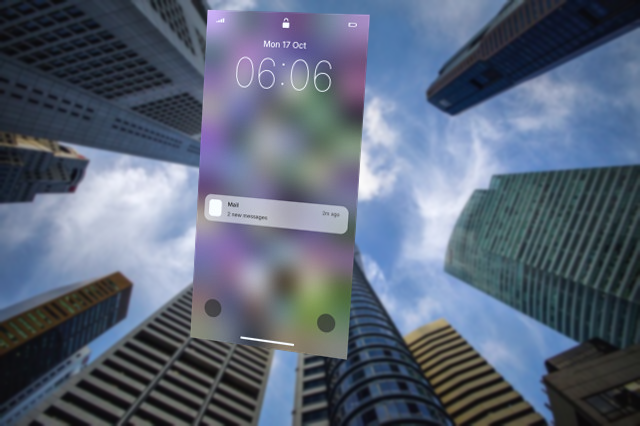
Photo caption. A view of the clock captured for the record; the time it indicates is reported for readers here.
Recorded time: 6:06
